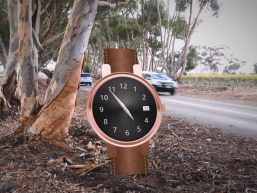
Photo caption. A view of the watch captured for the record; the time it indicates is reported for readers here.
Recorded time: 4:54
